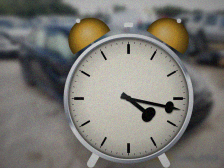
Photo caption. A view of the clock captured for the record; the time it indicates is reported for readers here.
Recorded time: 4:17
